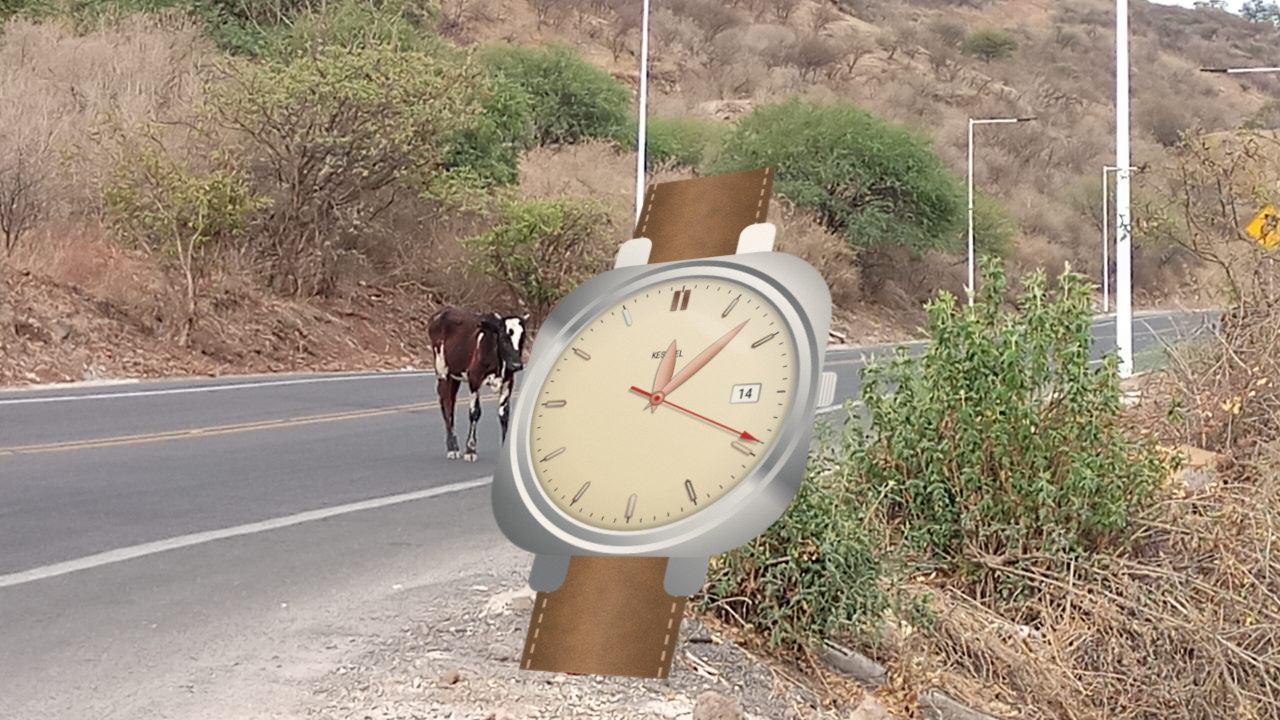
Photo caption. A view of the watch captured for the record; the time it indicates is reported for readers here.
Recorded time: 12:07:19
